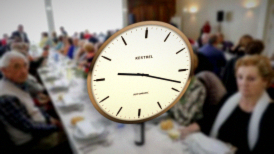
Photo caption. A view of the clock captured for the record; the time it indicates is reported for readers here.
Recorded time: 9:18
